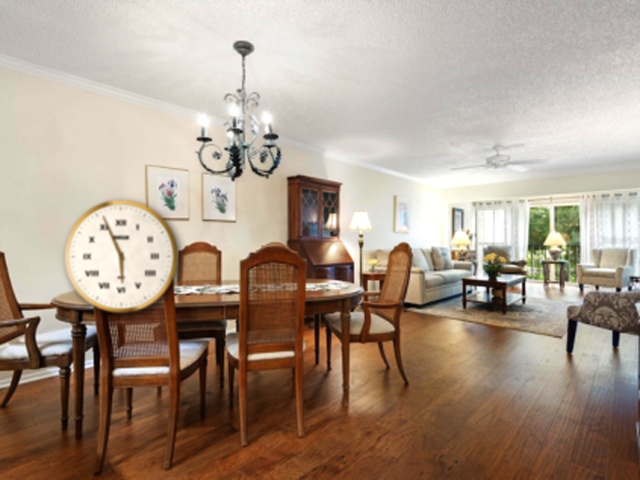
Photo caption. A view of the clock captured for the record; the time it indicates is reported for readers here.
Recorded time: 5:56
